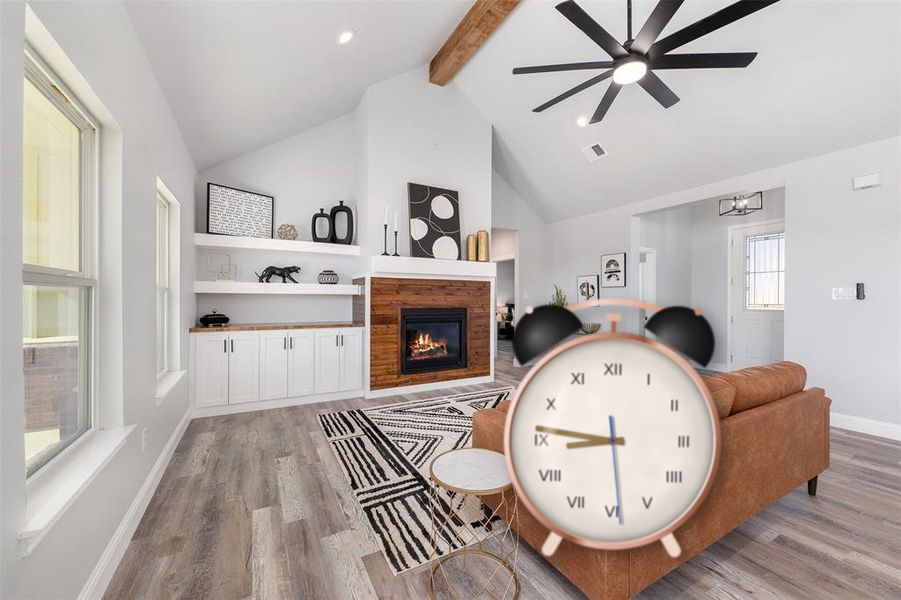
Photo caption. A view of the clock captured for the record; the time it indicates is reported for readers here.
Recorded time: 8:46:29
